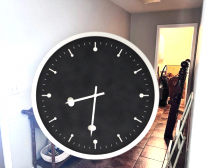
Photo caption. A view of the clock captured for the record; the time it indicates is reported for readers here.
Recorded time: 8:31
